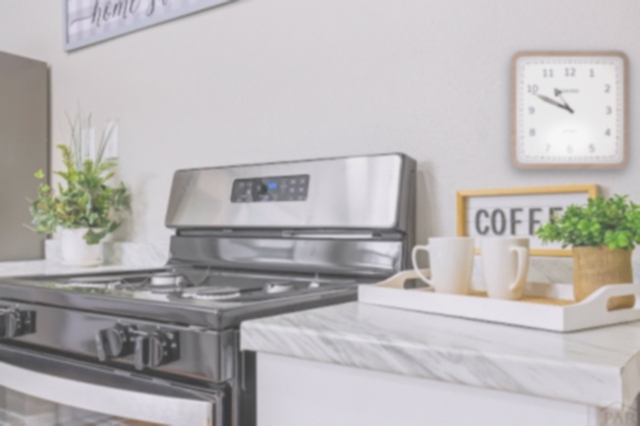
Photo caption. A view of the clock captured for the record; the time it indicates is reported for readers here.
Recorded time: 10:49
